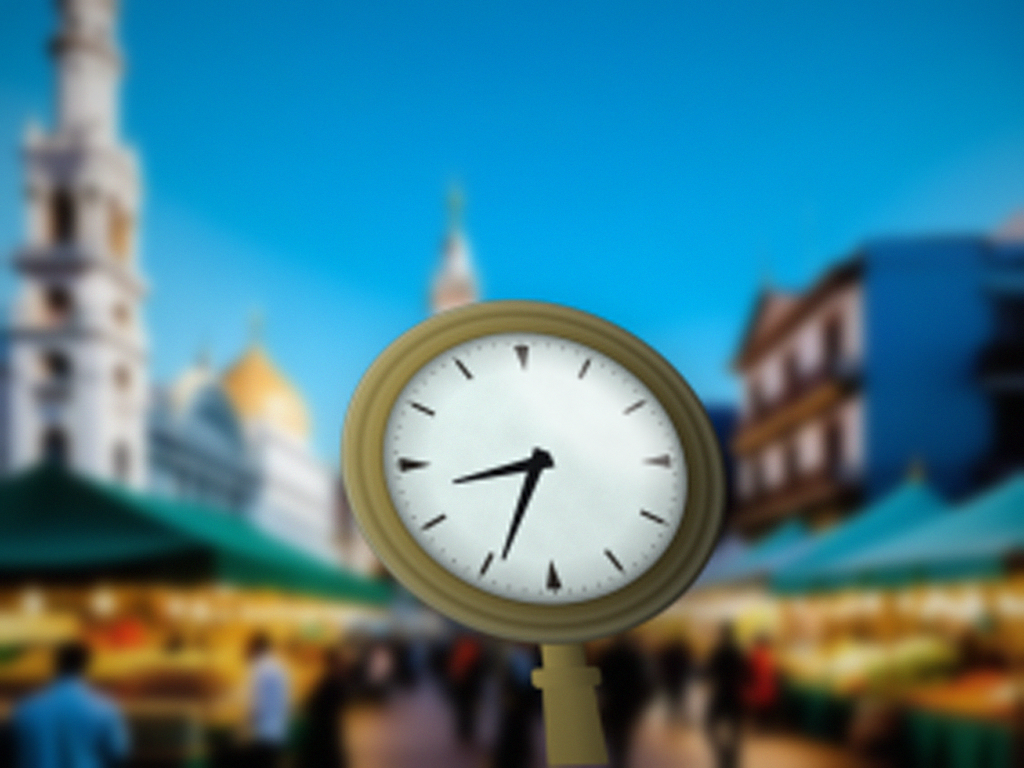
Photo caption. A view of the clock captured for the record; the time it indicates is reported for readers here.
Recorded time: 8:34
